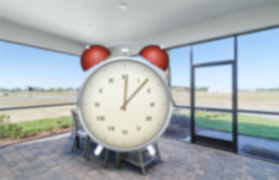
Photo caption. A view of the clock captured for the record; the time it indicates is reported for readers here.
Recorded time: 12:07
